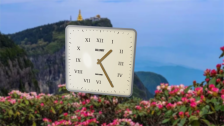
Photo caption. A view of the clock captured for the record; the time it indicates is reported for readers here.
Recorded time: 1:25
